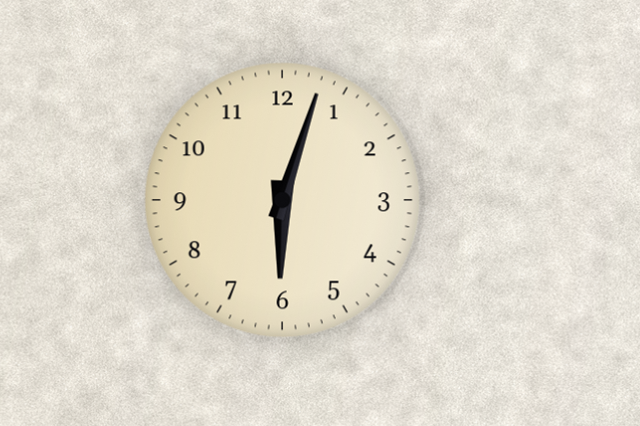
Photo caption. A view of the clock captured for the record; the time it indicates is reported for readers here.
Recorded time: 6:03
